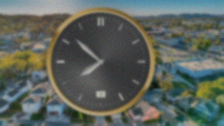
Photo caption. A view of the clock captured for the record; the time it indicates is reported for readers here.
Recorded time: 7:52
